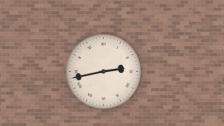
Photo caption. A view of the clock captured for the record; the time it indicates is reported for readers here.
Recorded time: 2:43
